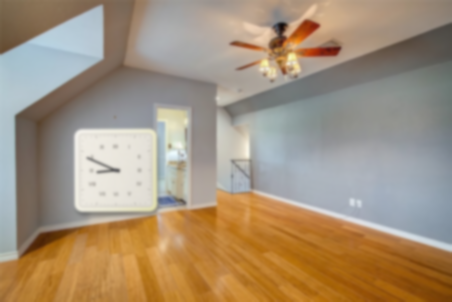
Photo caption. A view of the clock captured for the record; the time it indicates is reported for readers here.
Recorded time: 8:49
